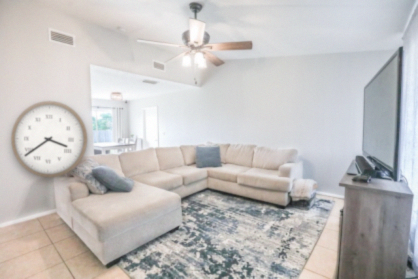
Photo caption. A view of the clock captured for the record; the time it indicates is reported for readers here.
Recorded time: 3:39
